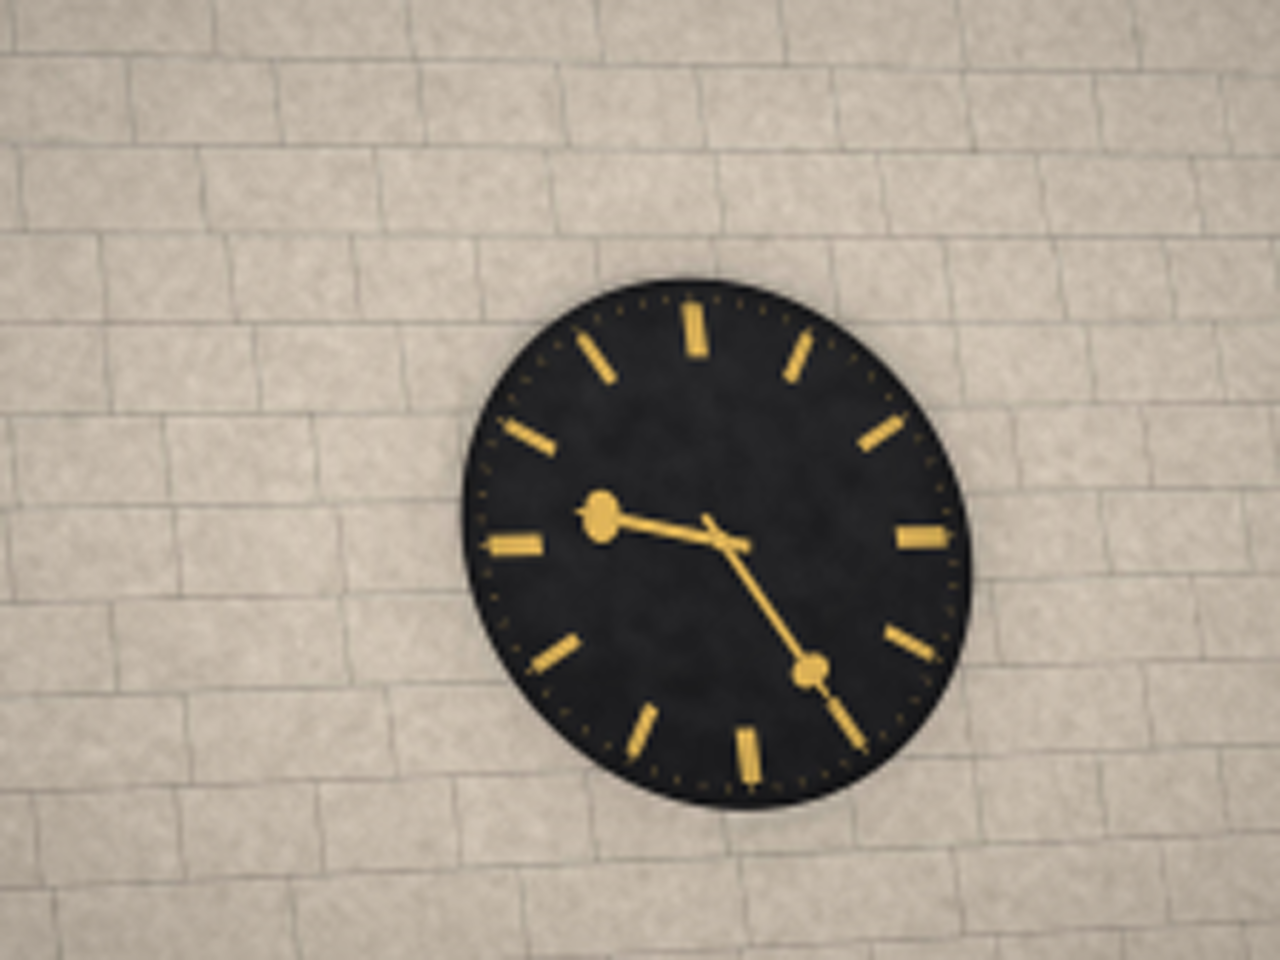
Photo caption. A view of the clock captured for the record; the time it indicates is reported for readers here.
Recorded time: 9:25
